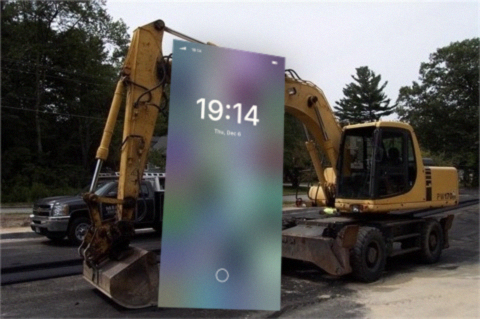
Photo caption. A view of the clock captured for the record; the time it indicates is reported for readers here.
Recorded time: 19:14
